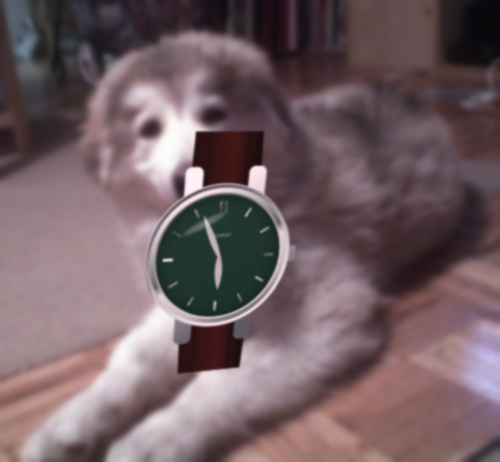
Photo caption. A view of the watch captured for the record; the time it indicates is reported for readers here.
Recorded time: 5:56
